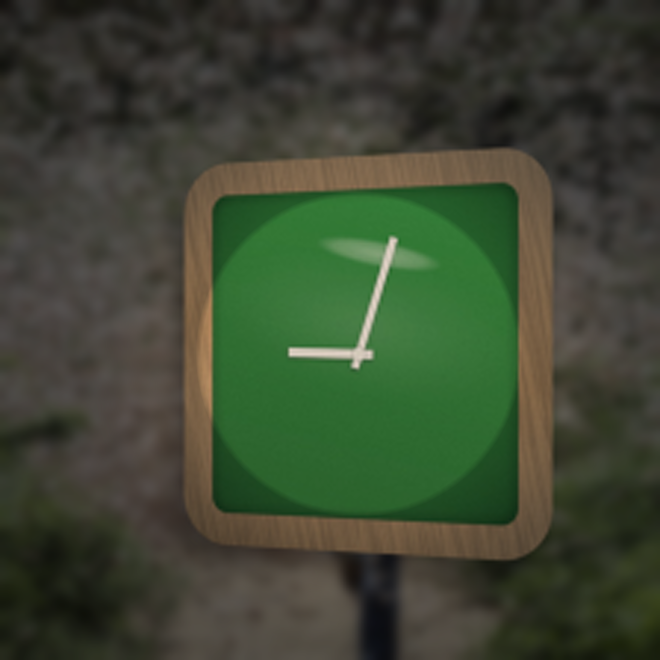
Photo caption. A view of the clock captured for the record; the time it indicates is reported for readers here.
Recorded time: 9:03
